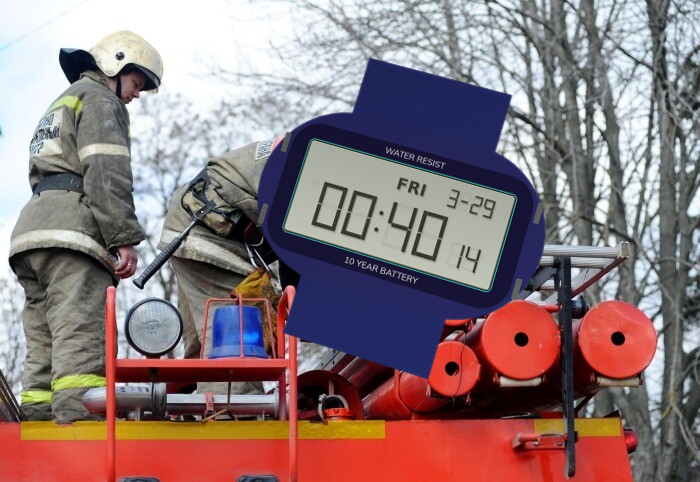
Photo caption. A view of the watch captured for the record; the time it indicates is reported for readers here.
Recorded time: 0:40:14
